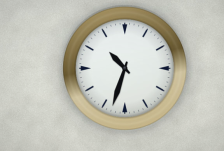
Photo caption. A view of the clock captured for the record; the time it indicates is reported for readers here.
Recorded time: 10:33
